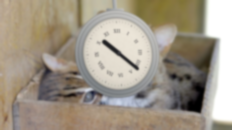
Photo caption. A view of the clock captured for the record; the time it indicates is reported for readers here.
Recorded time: 10:22
